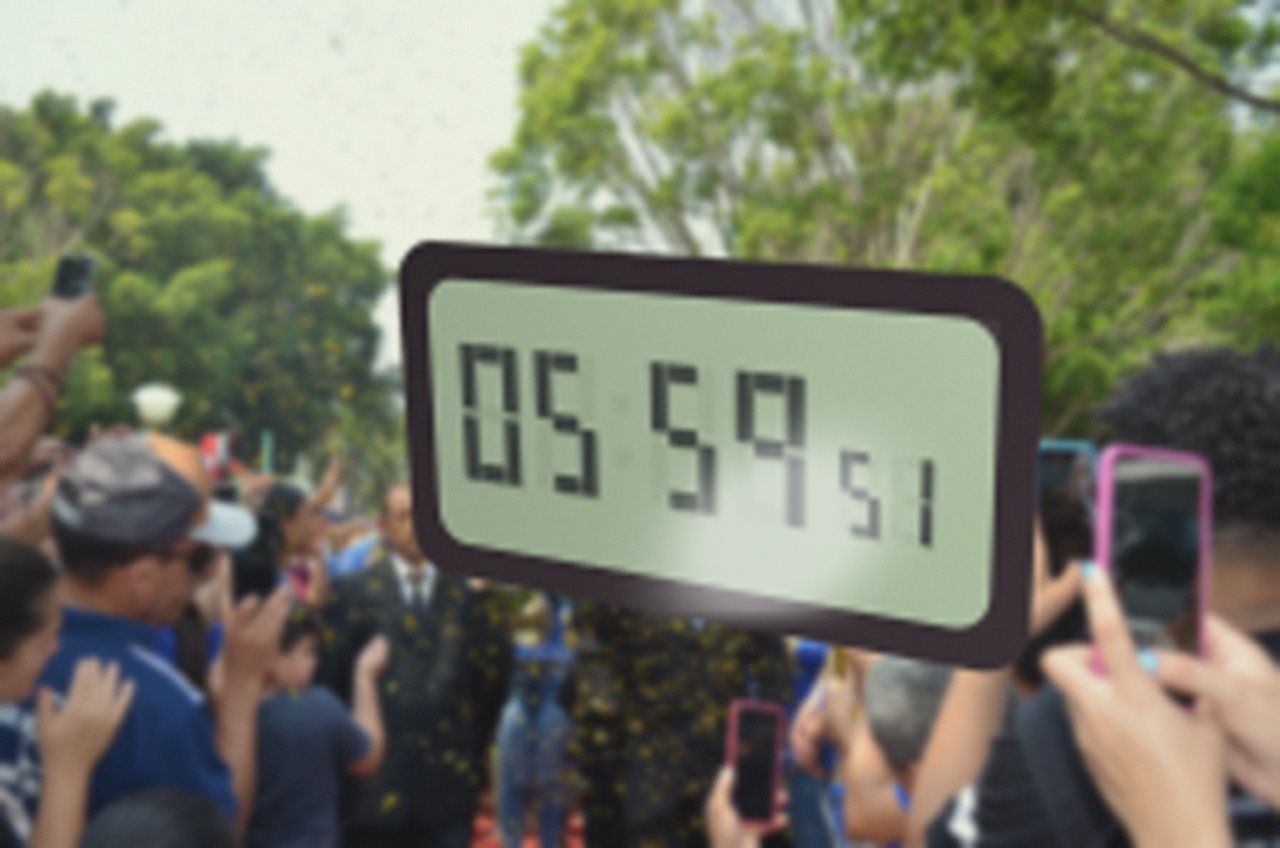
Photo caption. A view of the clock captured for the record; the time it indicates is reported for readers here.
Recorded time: 5:59:51
